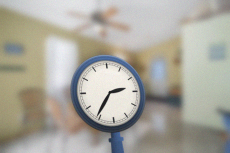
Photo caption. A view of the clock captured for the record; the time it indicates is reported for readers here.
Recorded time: 2:36
